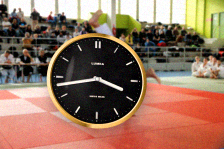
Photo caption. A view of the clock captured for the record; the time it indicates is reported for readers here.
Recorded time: 3:43
